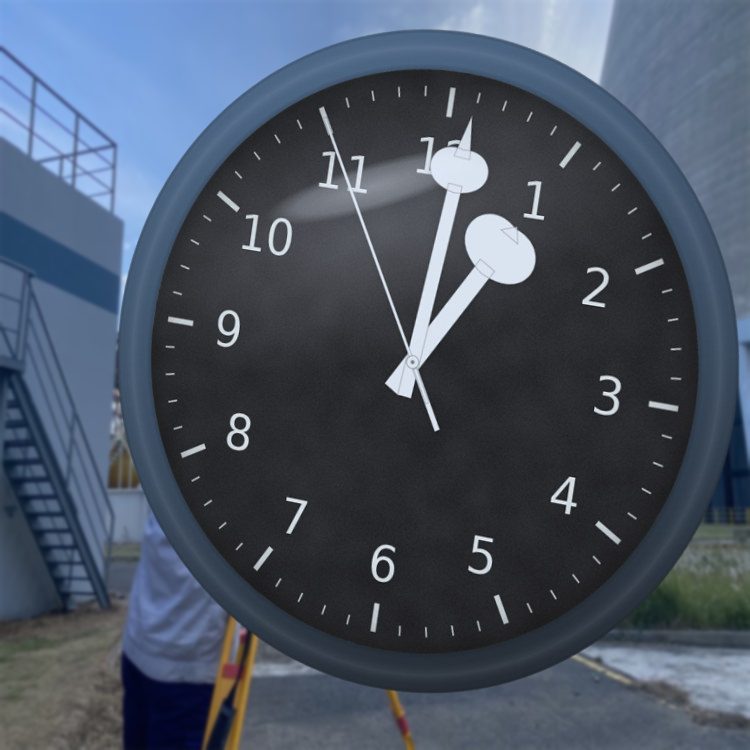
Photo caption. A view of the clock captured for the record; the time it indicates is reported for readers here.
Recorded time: 1:00:55
